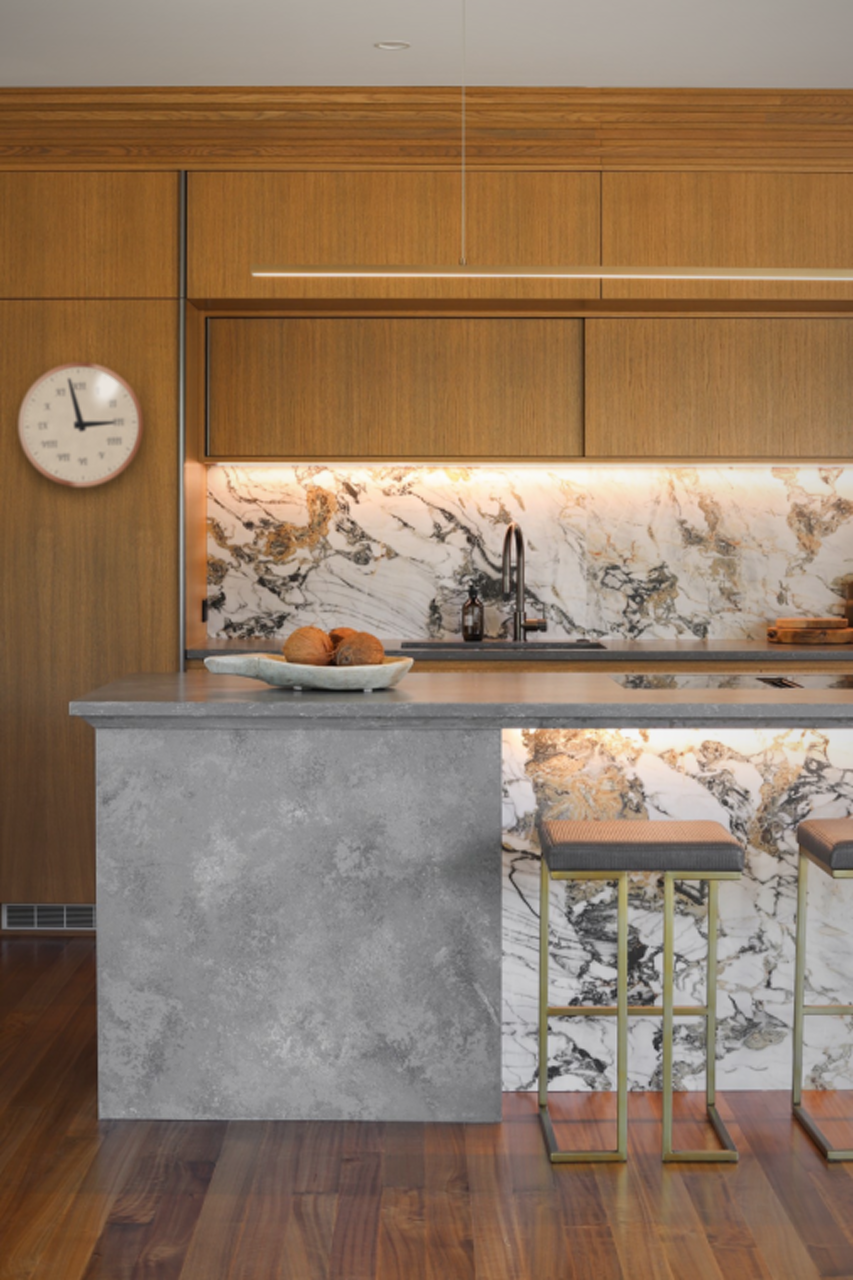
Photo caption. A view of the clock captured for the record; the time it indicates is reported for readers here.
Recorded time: 2:58
